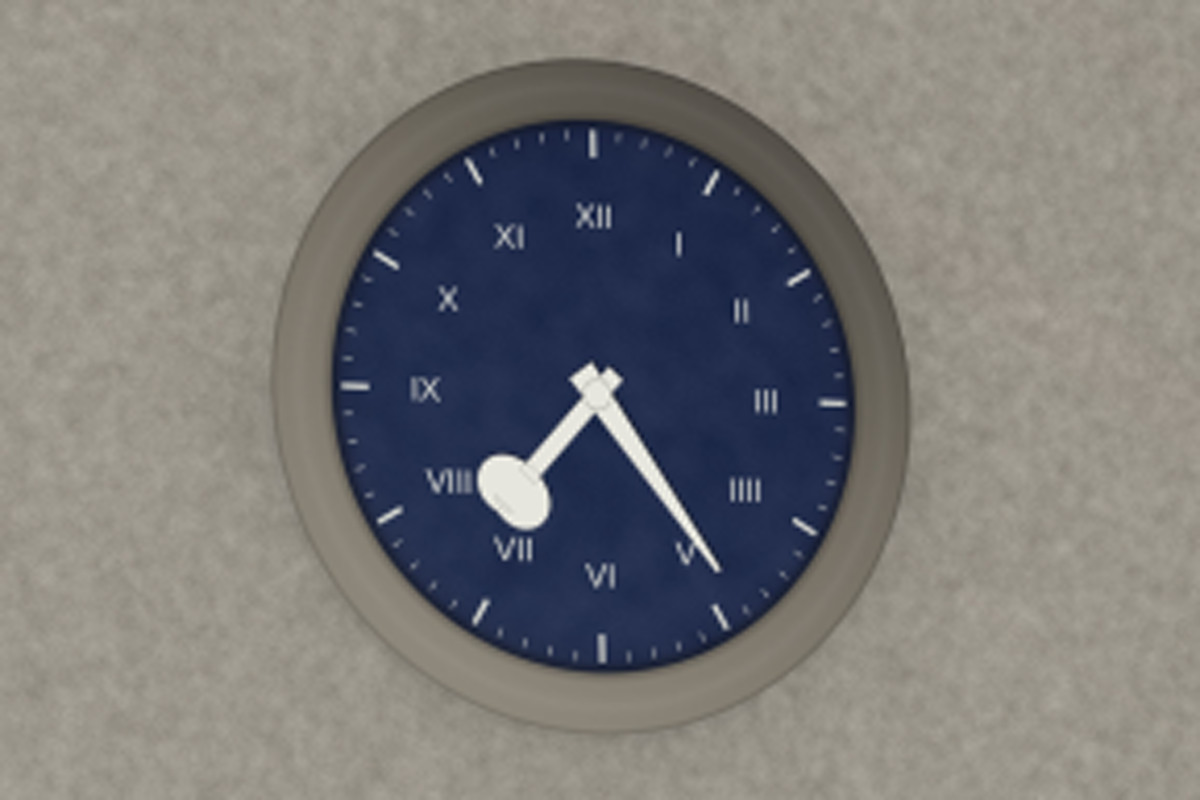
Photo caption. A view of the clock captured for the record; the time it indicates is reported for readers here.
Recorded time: 7:24
